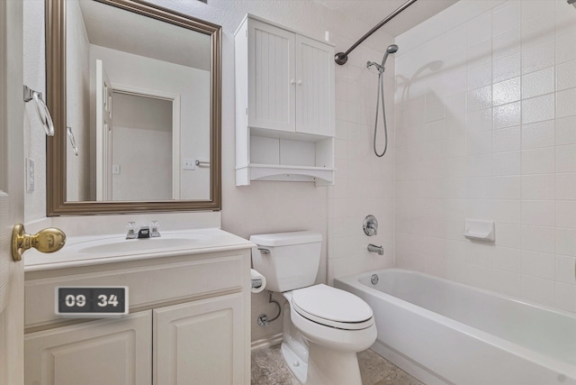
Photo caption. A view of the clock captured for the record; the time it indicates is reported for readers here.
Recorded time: 9:34
